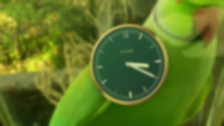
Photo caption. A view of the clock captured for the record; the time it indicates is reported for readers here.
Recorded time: 3:20
